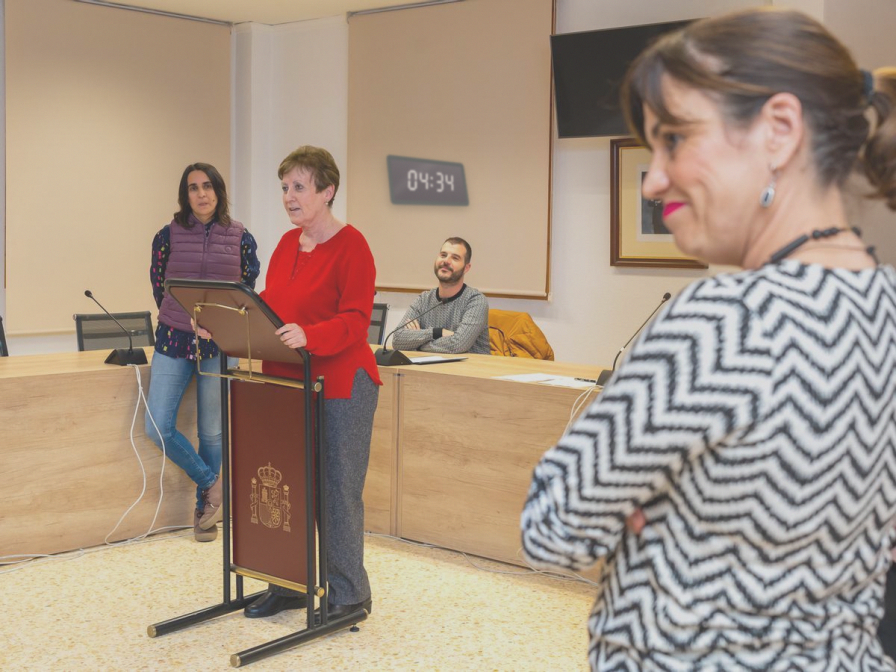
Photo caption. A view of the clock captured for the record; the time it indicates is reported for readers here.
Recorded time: 4:34
